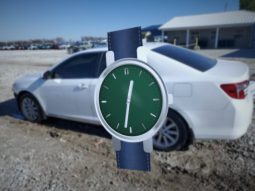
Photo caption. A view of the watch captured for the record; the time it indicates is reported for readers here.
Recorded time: 12:32
